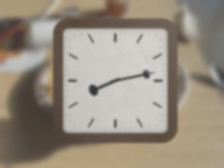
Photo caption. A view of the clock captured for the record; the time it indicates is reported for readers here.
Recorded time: 8:13
